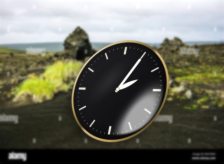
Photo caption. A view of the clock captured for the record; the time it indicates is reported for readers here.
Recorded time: 2:05
